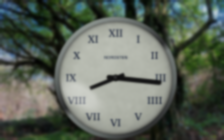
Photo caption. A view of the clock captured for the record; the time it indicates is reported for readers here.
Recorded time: 8:16
